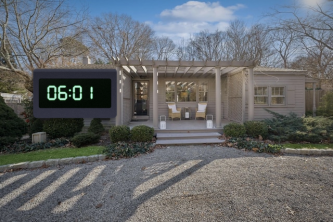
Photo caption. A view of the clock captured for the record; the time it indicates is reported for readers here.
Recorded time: 6:01
